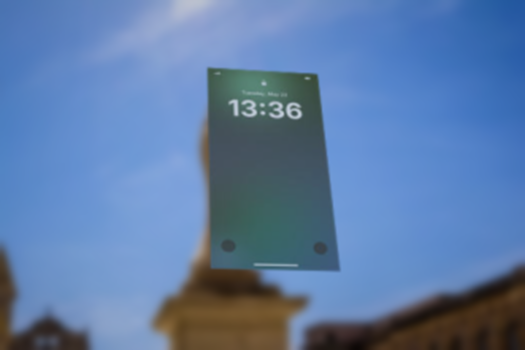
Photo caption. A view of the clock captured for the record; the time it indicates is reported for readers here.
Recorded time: 13:36
